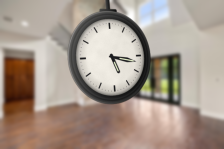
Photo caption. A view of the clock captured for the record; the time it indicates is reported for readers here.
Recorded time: 5:17
